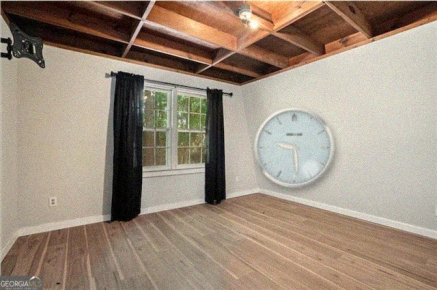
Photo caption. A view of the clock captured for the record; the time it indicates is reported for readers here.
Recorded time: 9:29
